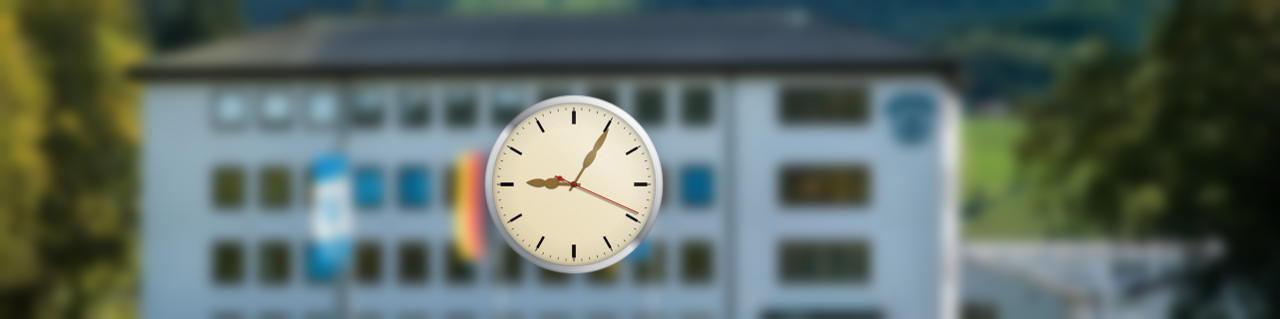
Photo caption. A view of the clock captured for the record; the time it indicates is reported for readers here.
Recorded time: 9:05:19
